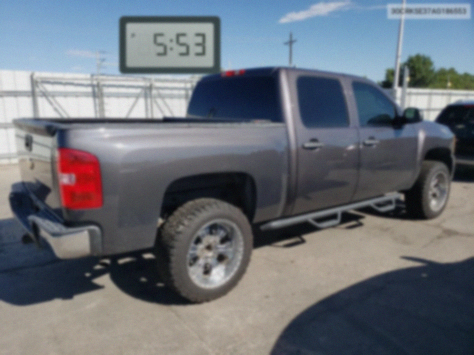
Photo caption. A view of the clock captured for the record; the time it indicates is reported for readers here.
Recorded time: 5:53
